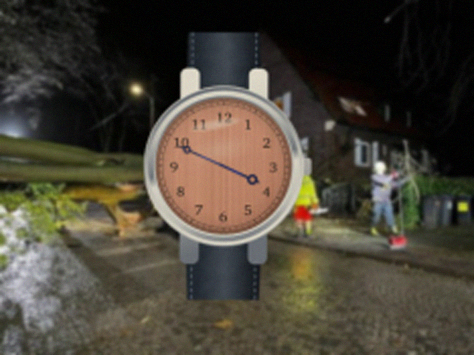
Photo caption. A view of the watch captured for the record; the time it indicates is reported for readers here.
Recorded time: 3:49
